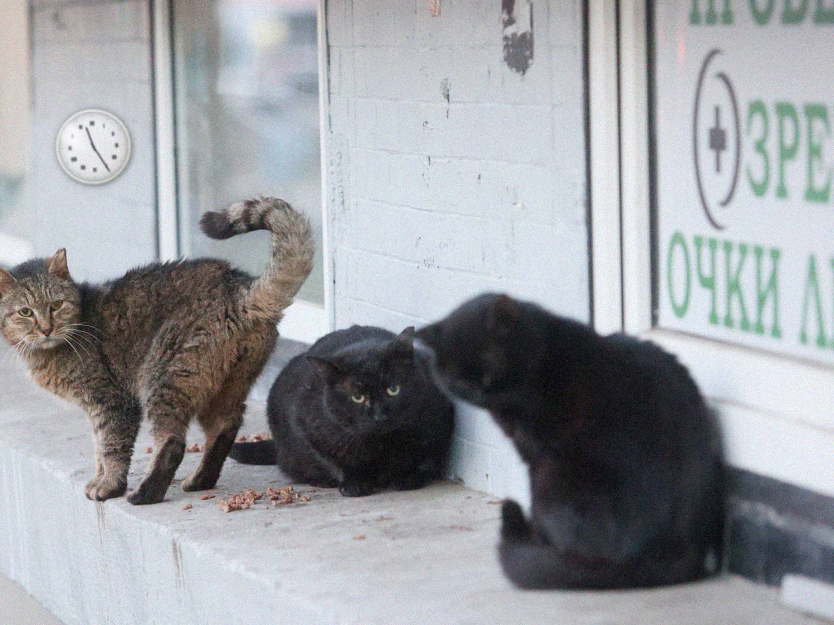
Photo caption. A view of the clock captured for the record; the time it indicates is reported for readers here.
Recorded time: 11:25
